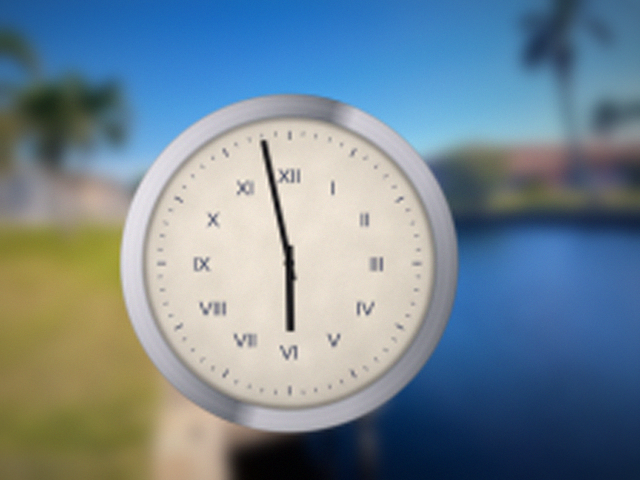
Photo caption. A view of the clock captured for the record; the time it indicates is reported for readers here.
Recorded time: 5:58
